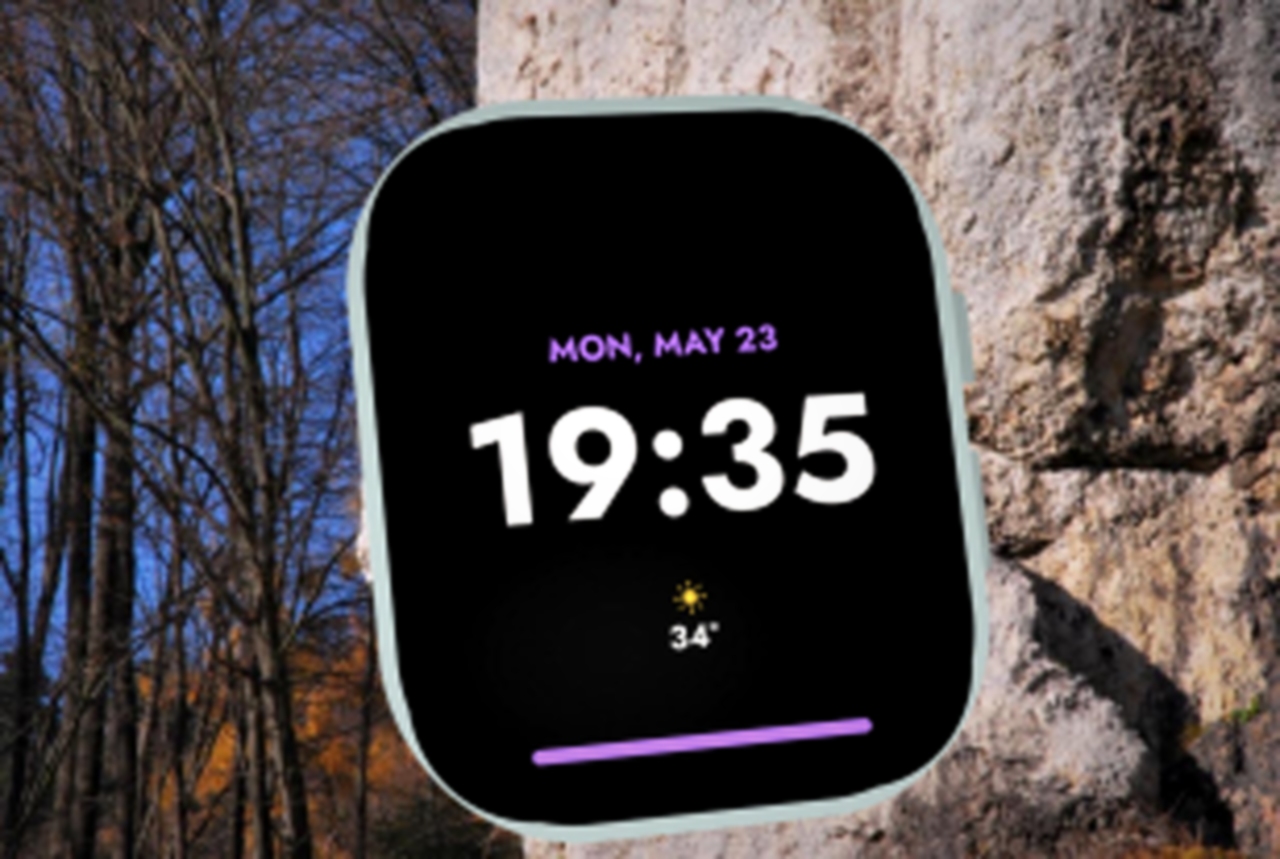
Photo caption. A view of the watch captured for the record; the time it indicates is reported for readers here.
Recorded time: 19:35
